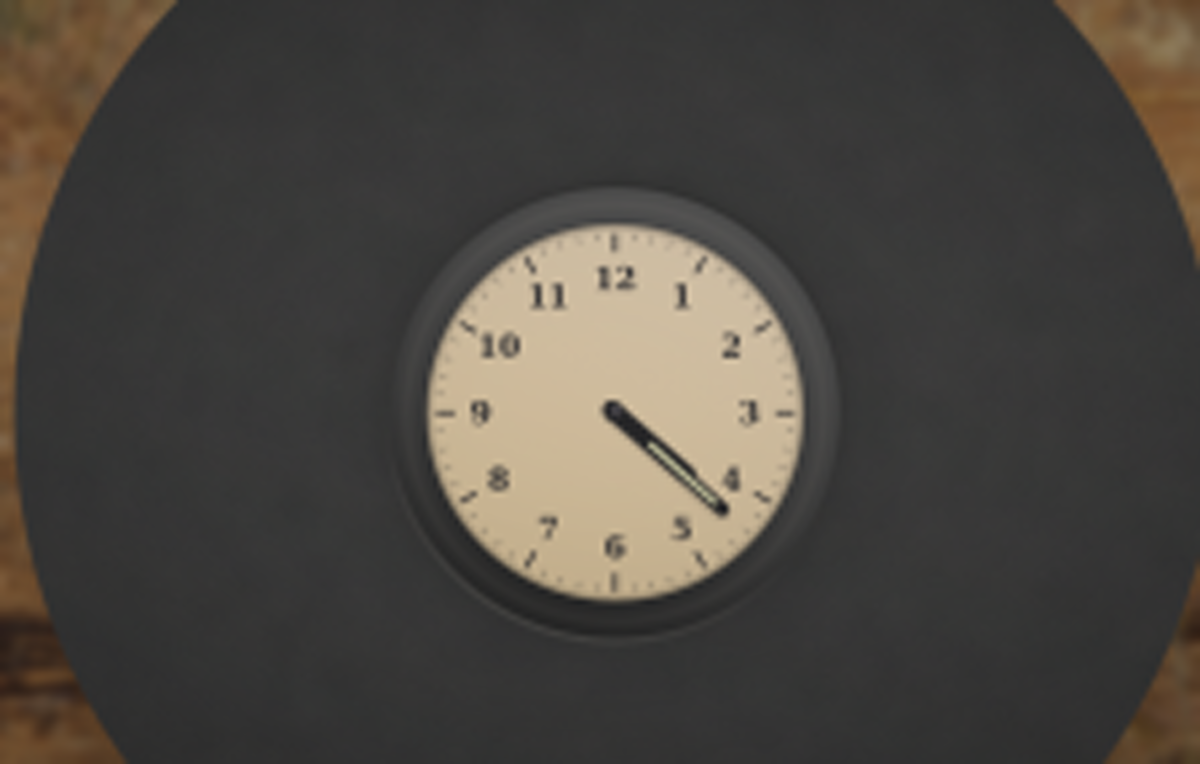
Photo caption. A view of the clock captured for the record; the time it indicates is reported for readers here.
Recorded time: 4:22
